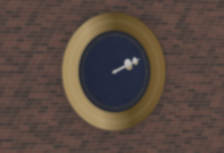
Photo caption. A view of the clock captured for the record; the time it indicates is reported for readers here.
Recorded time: 2:11
